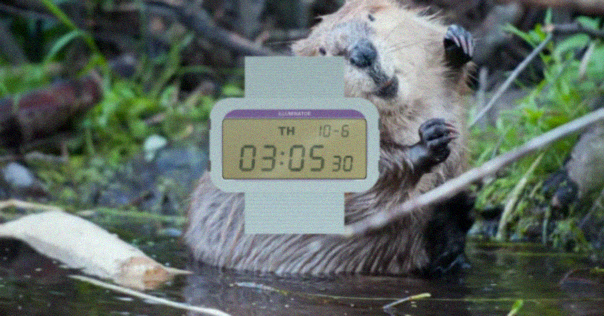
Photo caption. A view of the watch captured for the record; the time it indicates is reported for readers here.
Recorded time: 3:05:30
